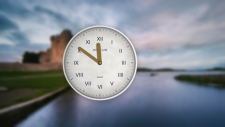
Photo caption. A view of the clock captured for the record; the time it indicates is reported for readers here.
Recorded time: 11:51
